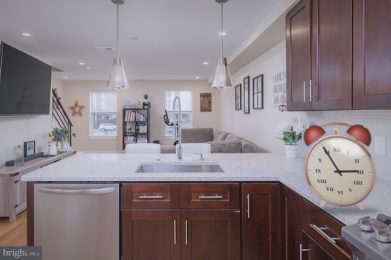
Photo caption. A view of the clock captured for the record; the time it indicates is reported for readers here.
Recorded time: 2:55
